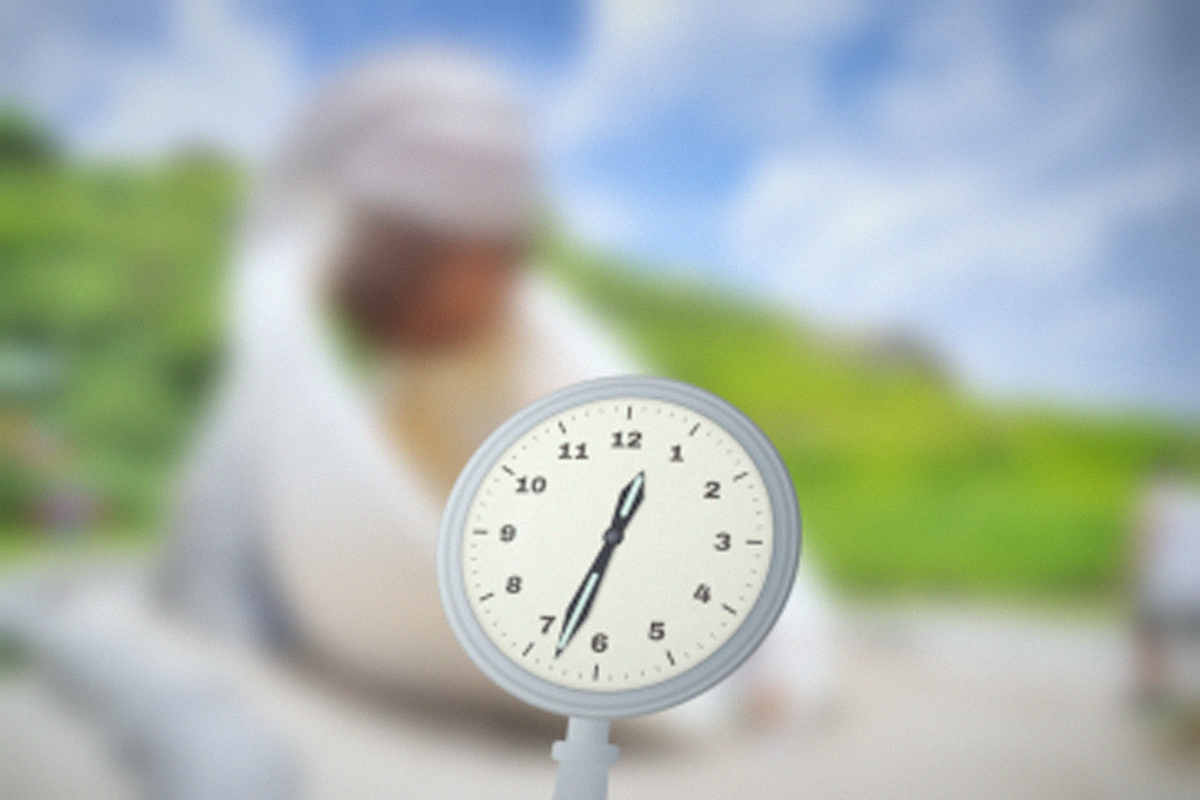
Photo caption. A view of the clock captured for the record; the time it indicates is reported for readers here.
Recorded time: 12:33
